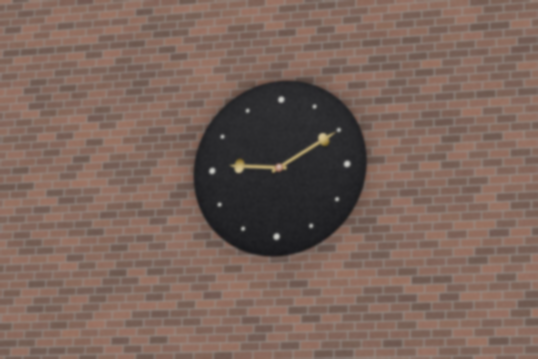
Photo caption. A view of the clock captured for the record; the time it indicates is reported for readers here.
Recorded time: 9:10
